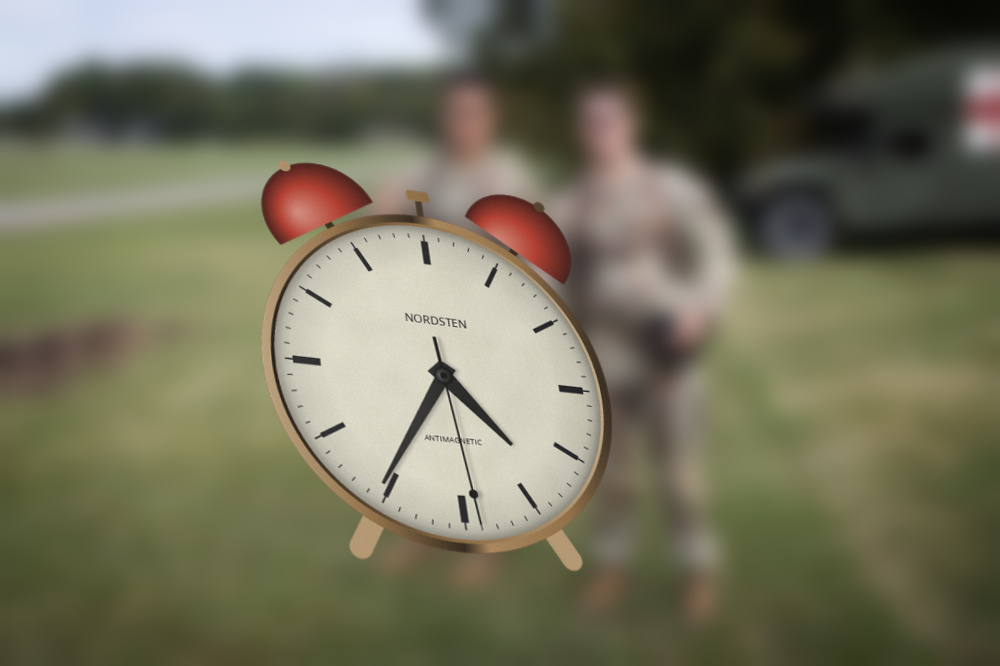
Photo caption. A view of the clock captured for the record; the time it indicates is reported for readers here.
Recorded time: 4:35:29
